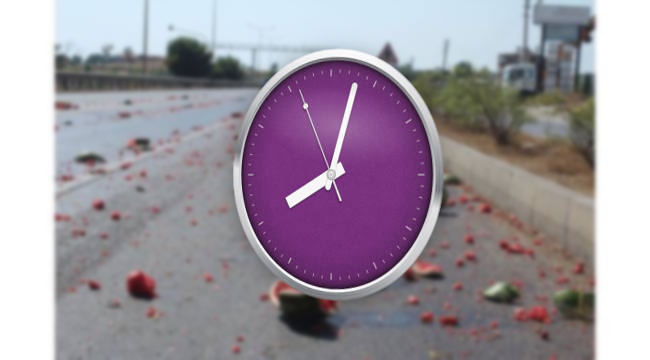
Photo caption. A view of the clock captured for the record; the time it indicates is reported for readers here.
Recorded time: 8:02:56
